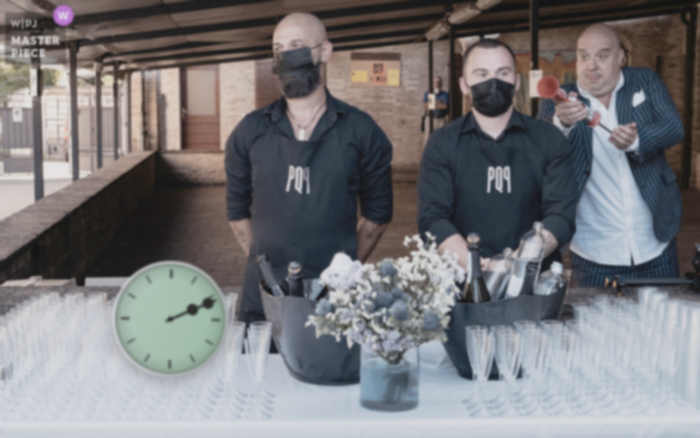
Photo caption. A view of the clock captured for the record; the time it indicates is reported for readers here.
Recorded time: 2:11
